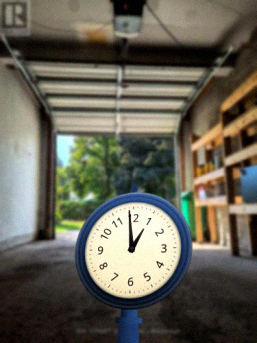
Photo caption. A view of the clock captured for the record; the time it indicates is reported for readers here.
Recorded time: 12:59
